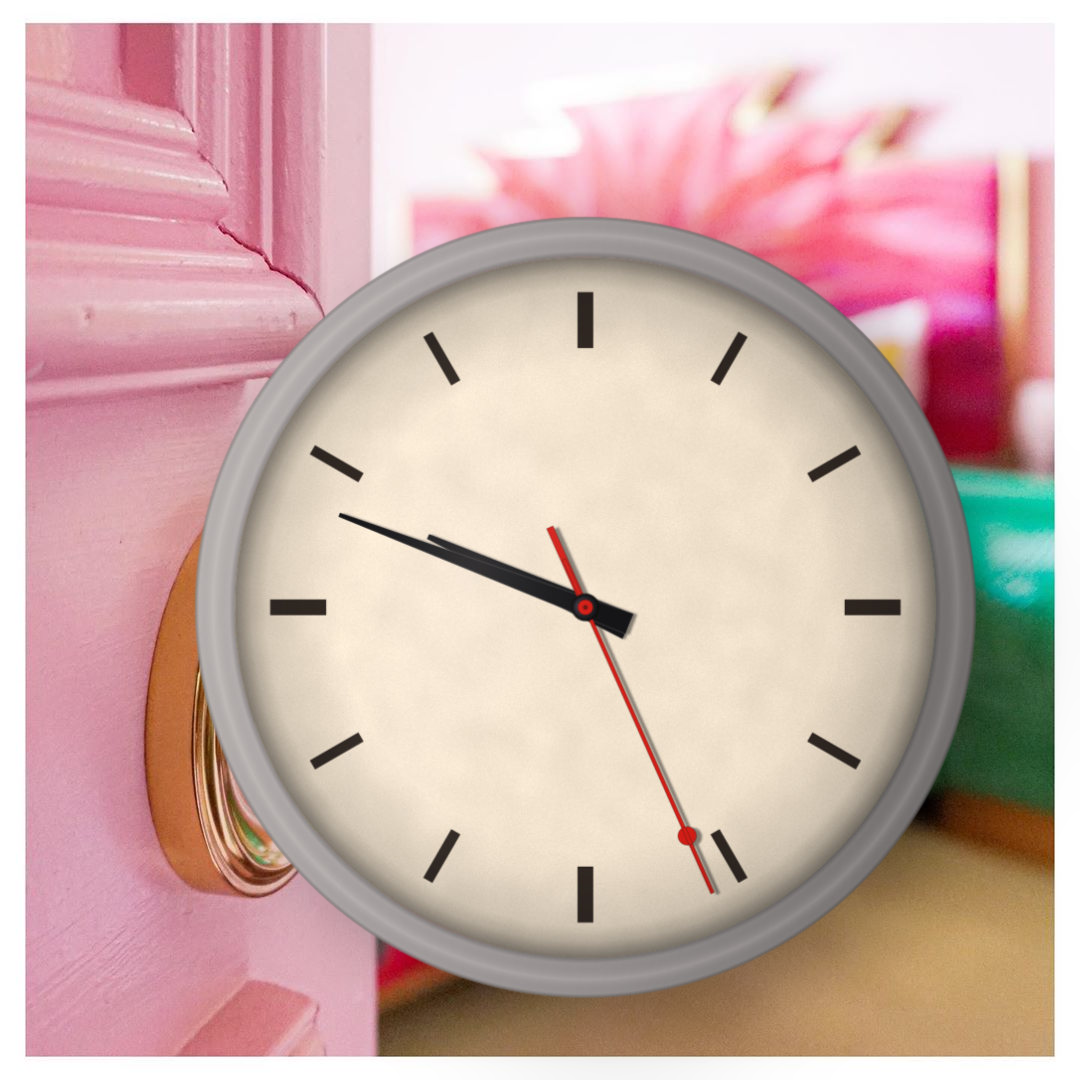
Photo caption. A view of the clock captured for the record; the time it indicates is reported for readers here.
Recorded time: 9:48:26
